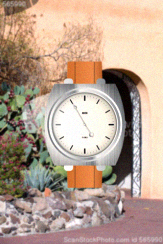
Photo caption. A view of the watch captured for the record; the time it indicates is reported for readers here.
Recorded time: 4:55
